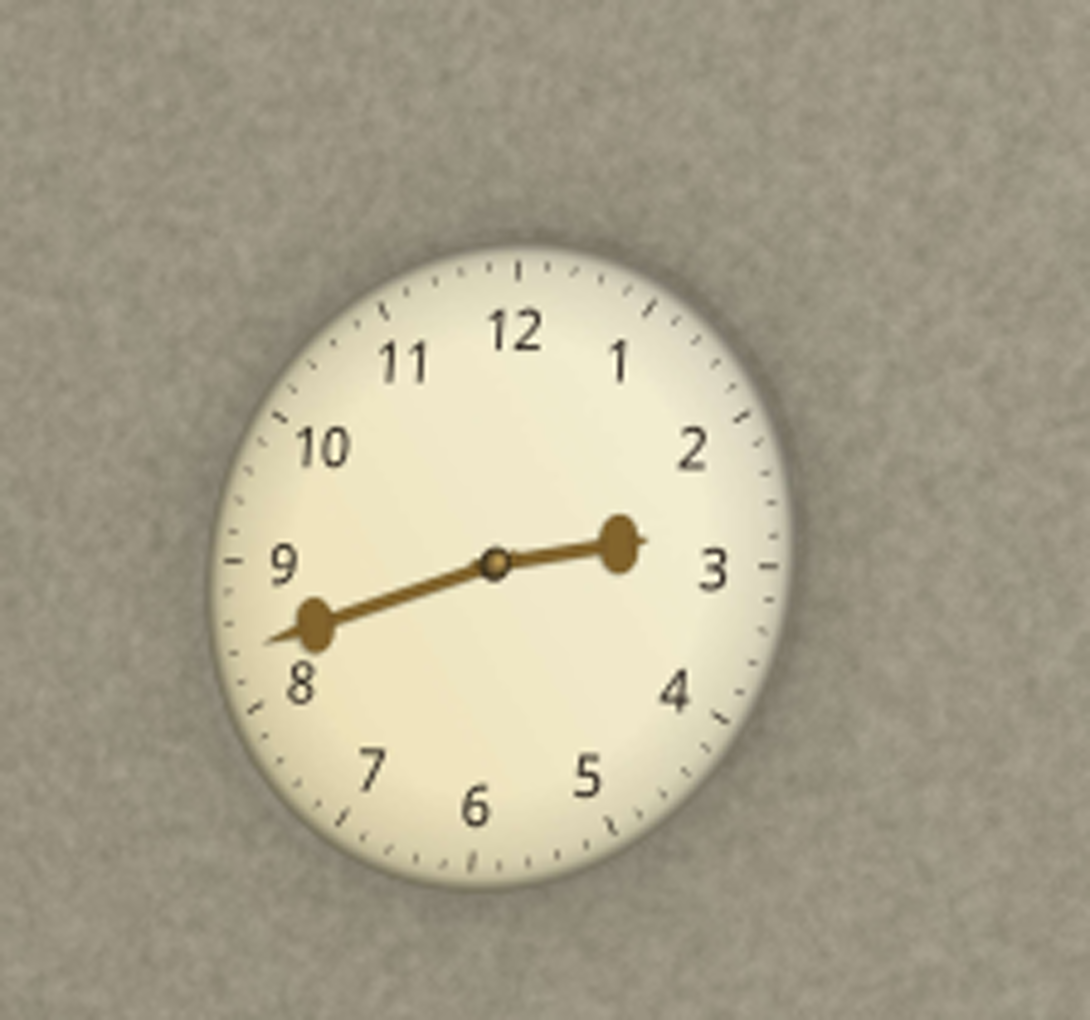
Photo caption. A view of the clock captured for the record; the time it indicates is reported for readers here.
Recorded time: 2:42
